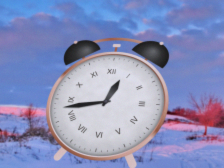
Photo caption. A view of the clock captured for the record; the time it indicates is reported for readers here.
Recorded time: 12:43
